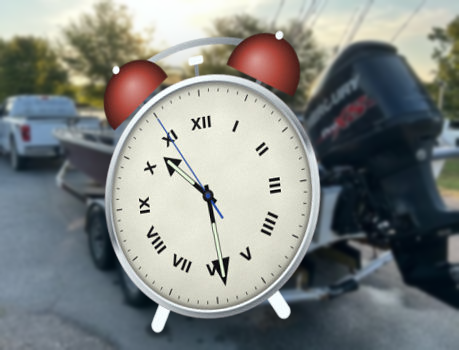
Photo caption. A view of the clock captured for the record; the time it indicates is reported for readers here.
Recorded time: 10:28:55
